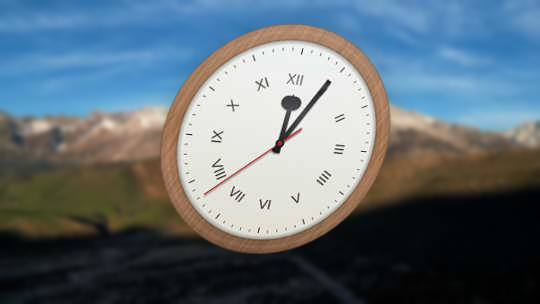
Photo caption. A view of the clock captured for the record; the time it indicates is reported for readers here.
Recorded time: 12:04:38
